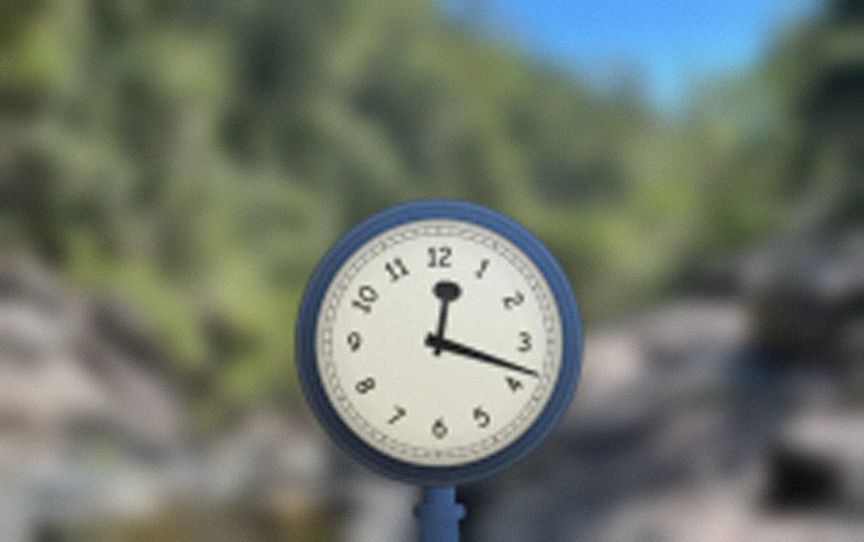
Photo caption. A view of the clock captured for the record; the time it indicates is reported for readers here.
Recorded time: 12:18
